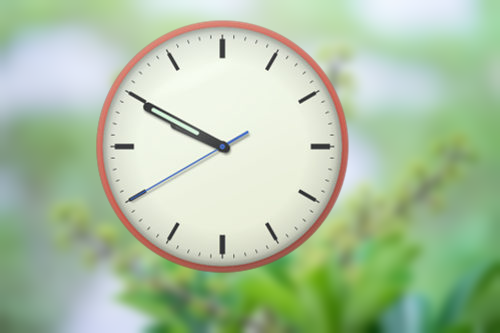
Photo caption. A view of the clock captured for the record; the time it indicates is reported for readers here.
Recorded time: 9:49:40
